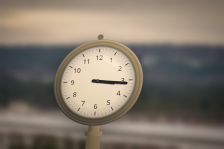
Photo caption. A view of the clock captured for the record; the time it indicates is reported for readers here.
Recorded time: 3:16
